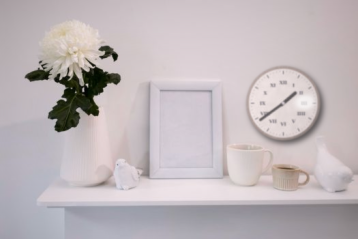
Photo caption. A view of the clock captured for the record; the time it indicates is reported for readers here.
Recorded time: 1:39
